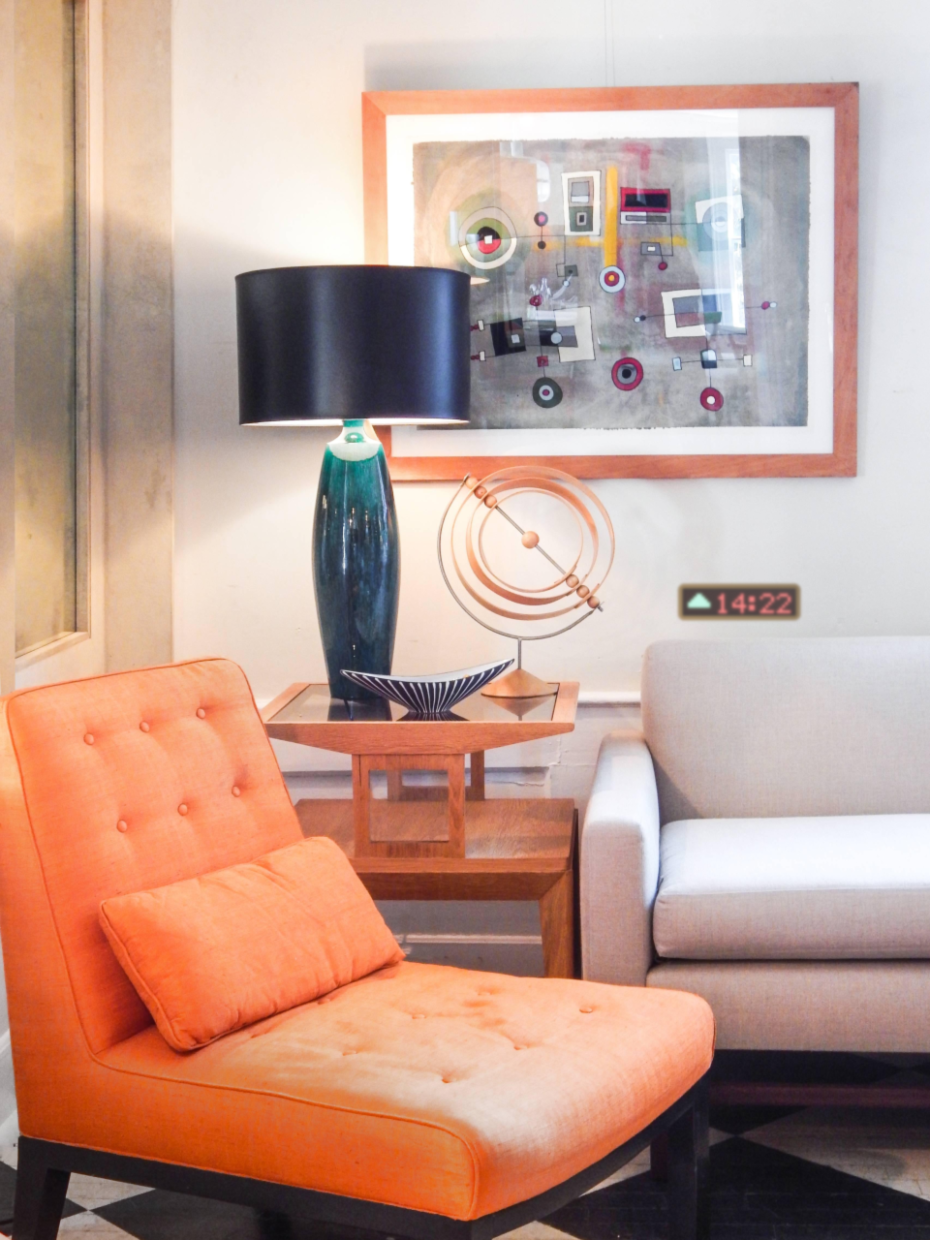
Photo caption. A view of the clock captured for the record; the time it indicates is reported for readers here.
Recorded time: 14:22
